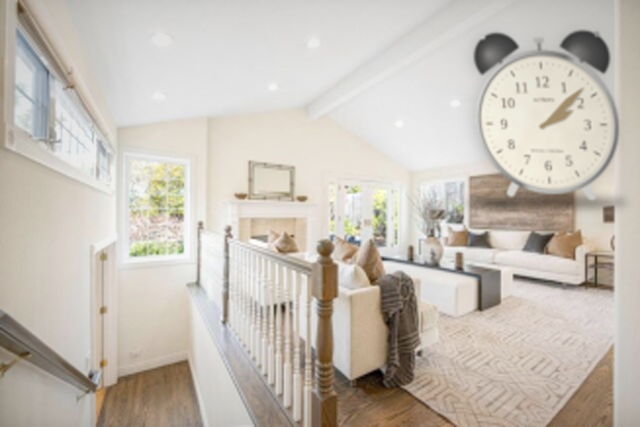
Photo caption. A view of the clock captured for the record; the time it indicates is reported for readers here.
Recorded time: 2:08
